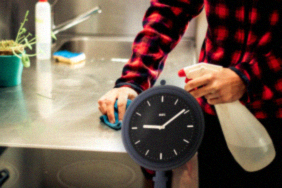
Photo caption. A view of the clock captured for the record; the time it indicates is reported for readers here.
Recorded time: 9:09
